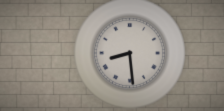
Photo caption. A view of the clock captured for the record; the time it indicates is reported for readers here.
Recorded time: 8:29
